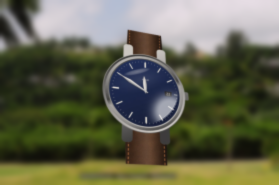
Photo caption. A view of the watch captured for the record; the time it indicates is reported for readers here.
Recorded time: 11:50
